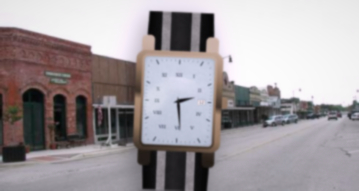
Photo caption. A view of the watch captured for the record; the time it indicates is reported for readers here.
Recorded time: 2:29
